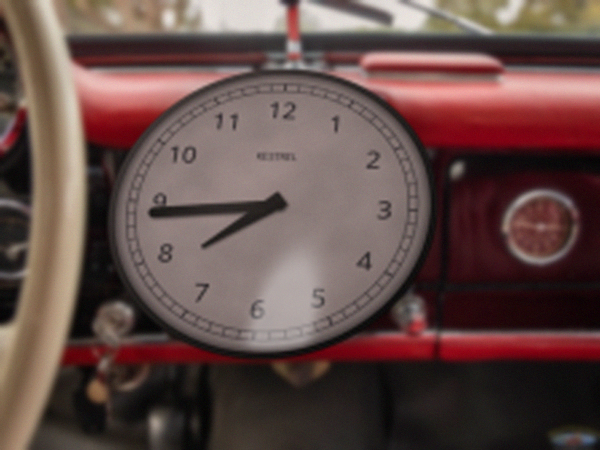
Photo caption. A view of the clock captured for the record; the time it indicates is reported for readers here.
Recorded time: 7:44
